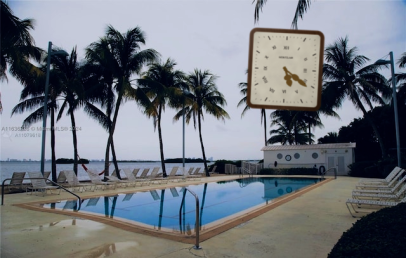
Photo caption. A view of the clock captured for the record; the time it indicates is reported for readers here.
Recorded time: 5:21
